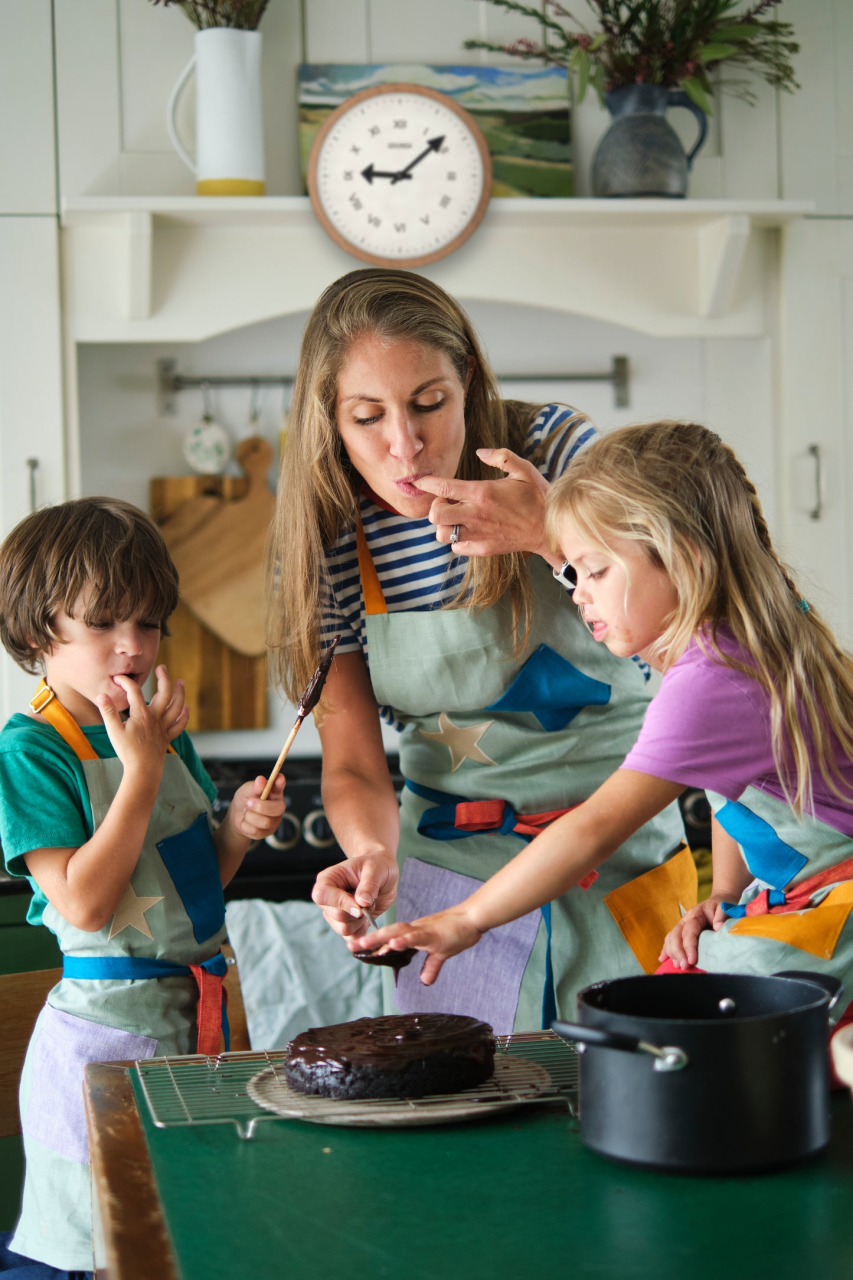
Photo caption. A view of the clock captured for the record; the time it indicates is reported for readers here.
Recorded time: 9:08
